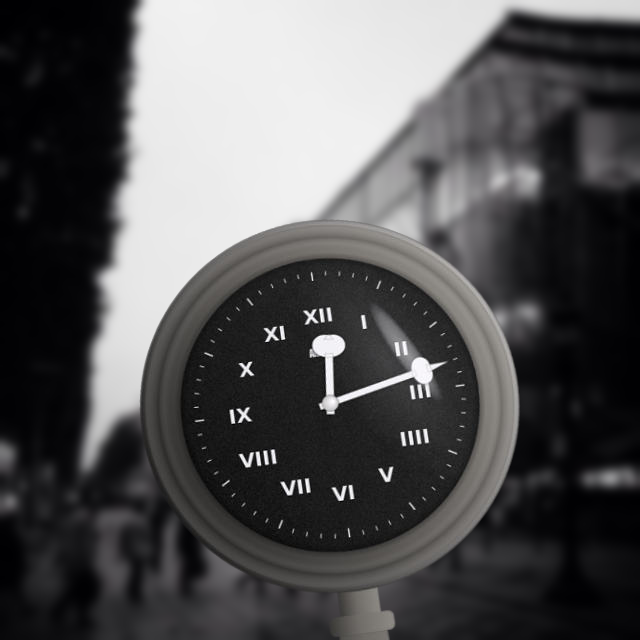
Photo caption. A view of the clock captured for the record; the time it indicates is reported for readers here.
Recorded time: 12:13
